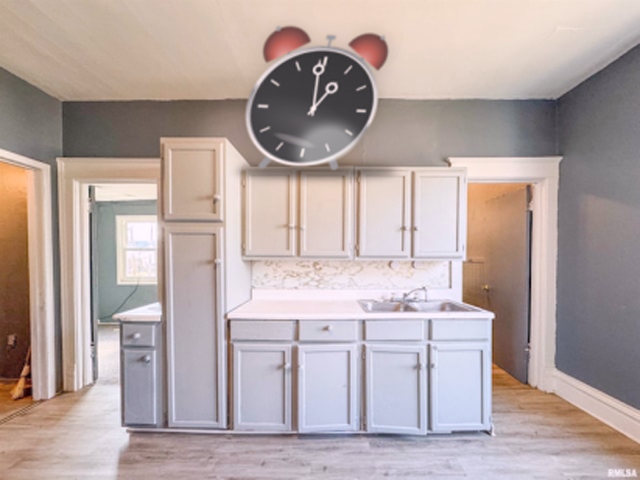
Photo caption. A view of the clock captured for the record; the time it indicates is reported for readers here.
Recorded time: 12:59
